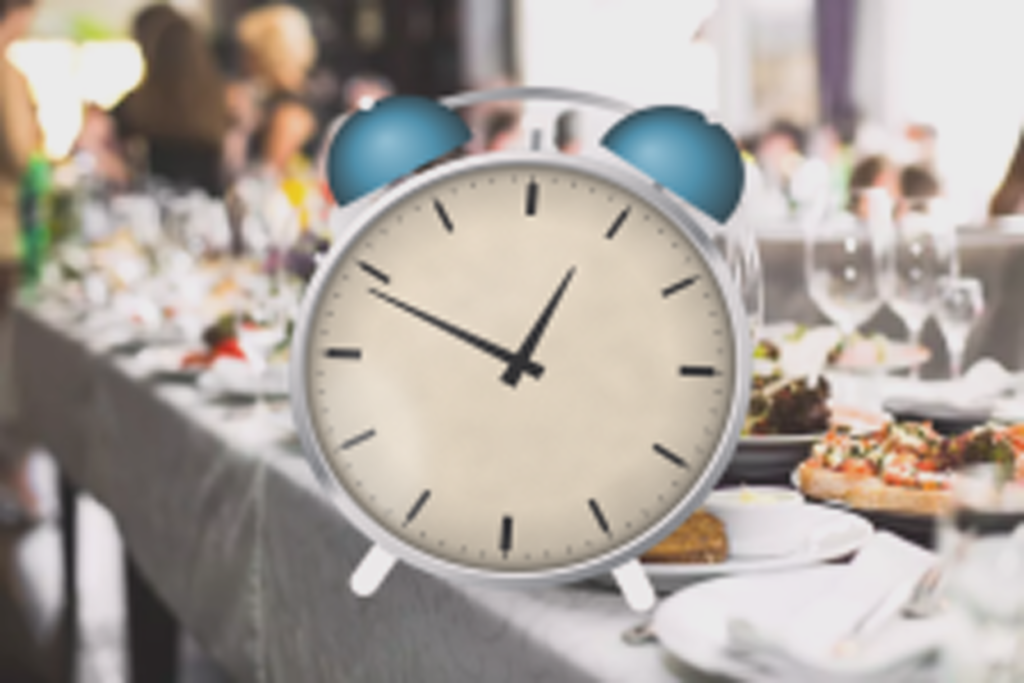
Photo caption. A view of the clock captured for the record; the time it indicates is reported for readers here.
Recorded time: 12:49
